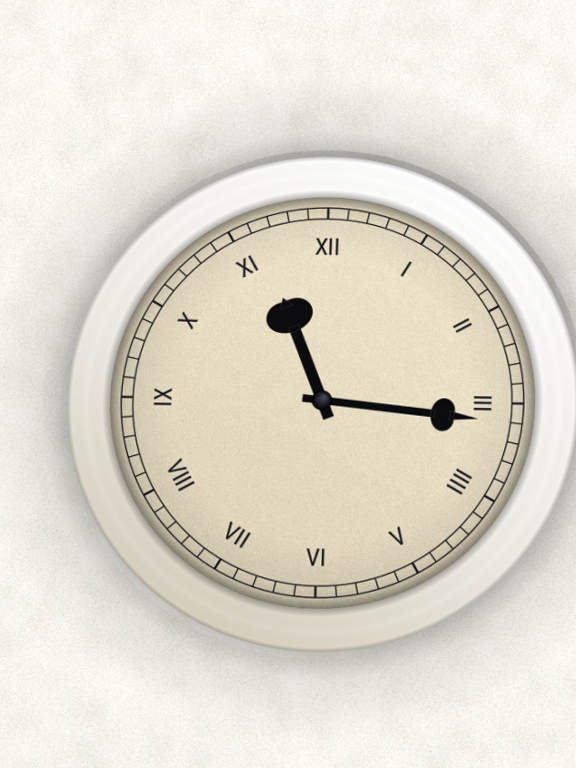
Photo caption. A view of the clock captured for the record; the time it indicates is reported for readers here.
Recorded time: 11:16
